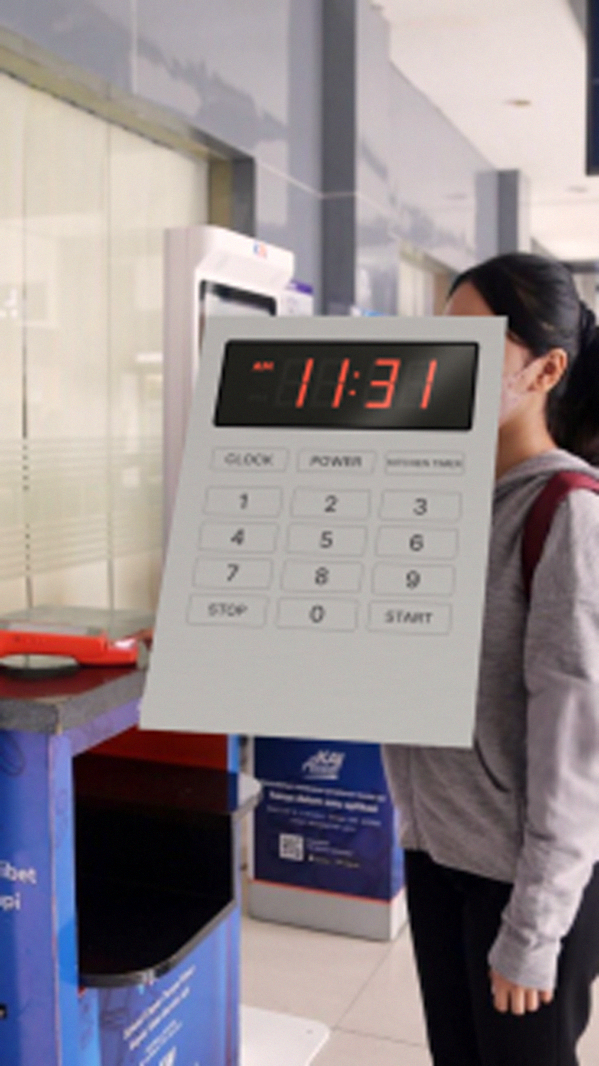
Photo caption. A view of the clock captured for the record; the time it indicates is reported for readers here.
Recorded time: 11:31
